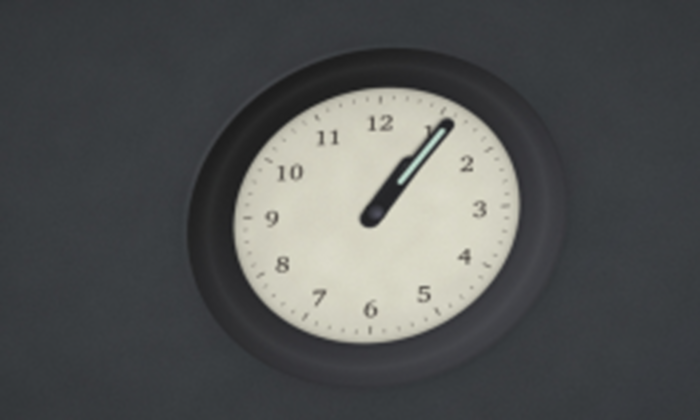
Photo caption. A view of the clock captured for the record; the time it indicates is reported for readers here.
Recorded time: 1:06
